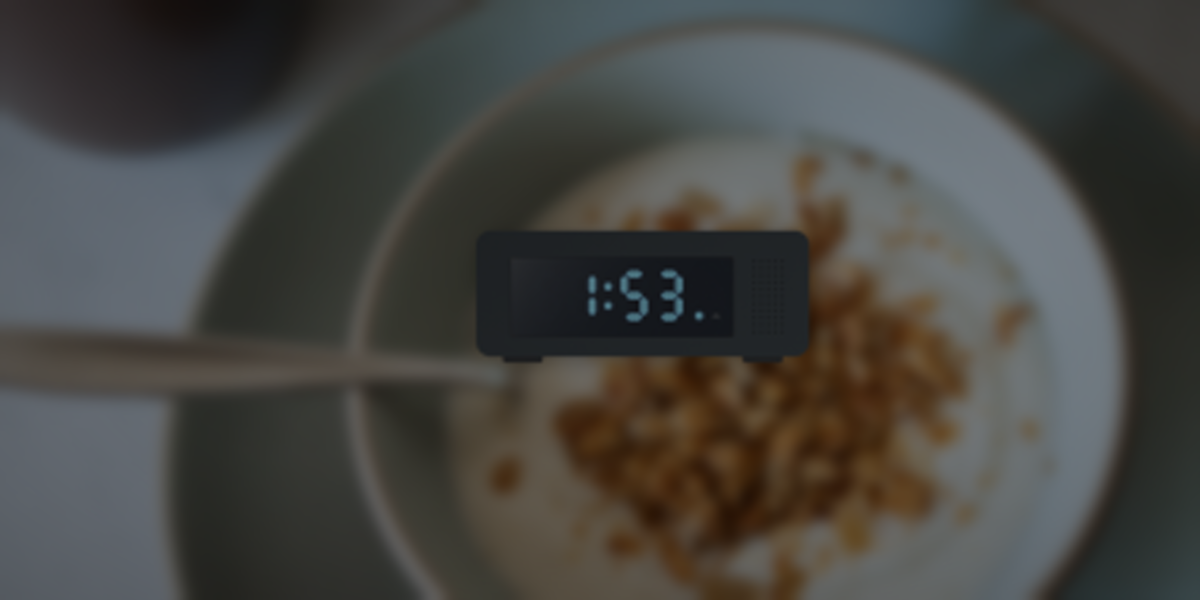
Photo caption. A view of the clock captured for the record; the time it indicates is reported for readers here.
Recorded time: 1:53
